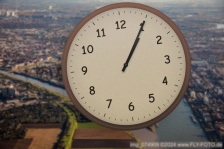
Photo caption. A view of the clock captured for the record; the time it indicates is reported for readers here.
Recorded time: 1:05
